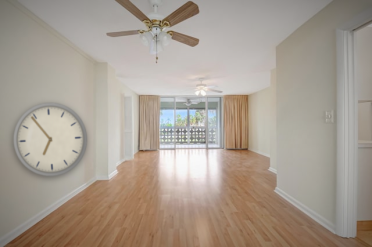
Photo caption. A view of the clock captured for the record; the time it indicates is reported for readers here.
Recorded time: 6:54
